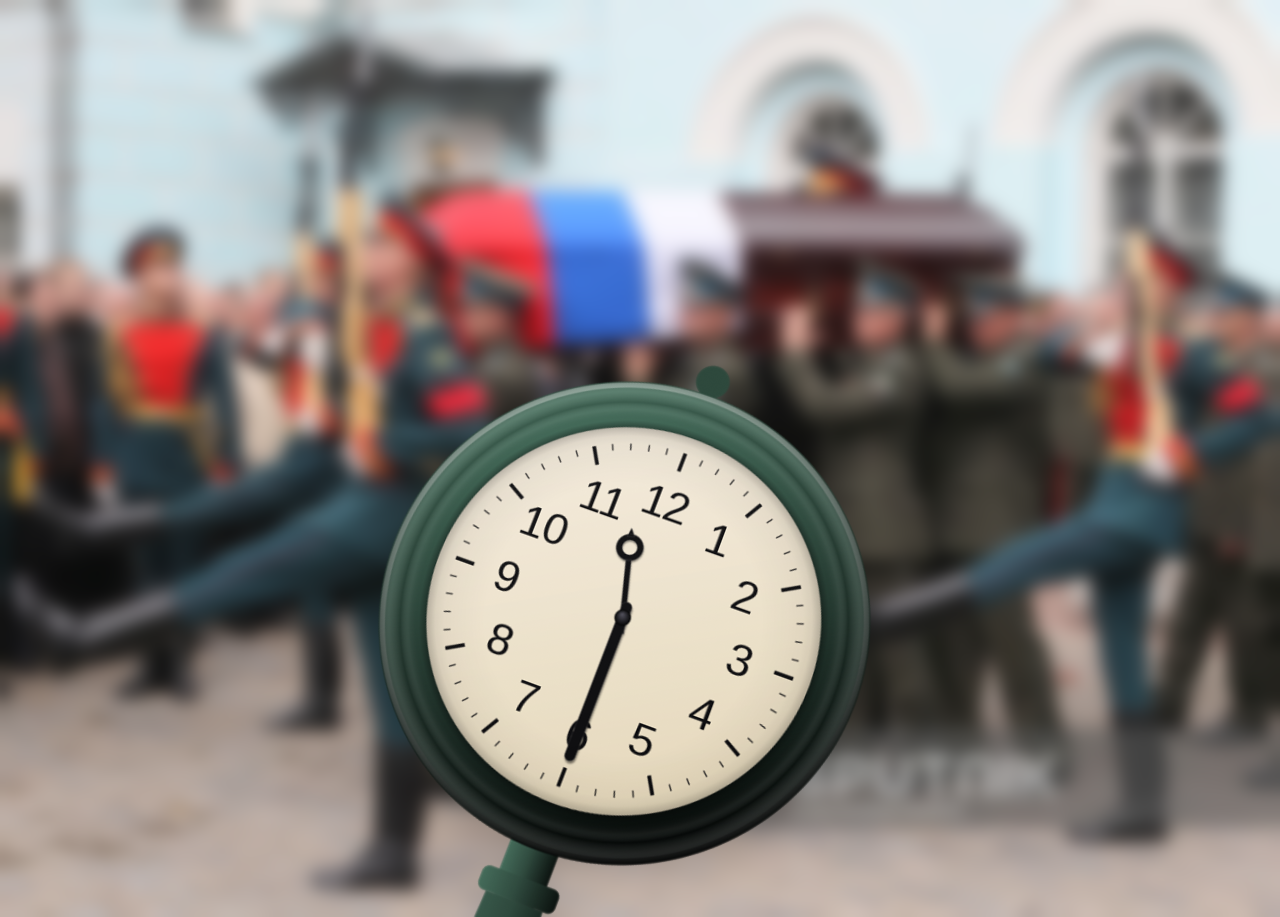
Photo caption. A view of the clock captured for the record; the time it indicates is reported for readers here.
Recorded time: 11:30
